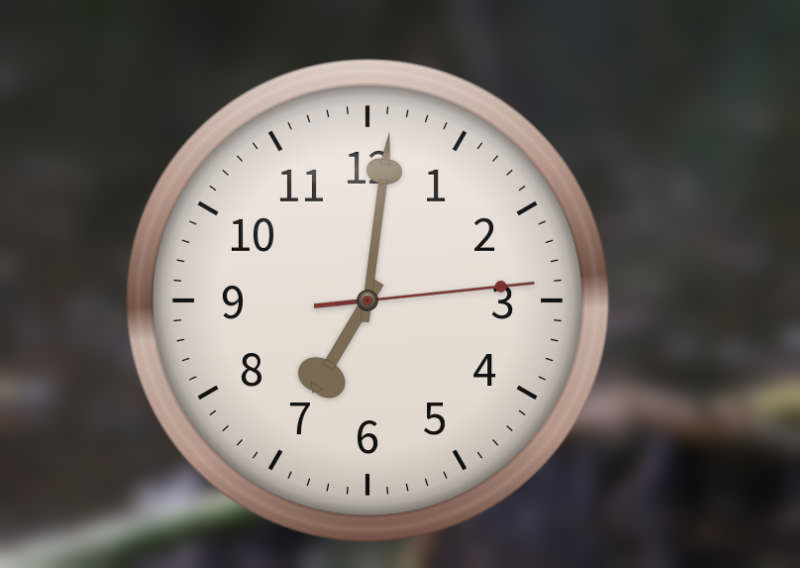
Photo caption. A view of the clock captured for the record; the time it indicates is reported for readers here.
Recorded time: 7:01:14
